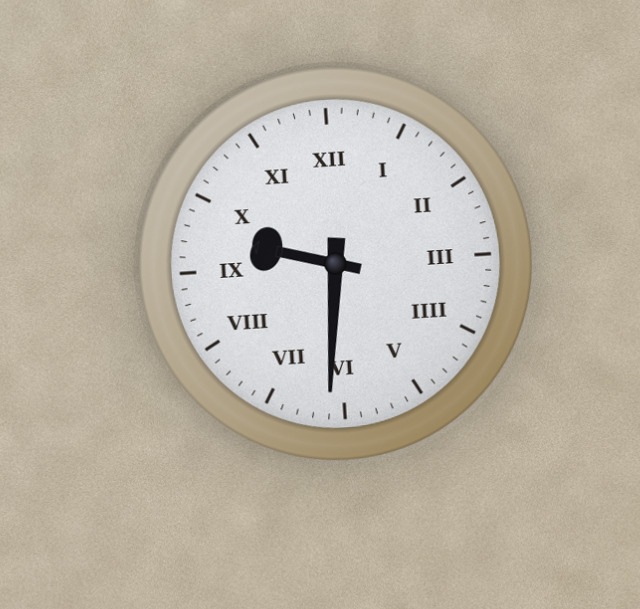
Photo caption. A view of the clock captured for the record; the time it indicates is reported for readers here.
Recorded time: 9:31
